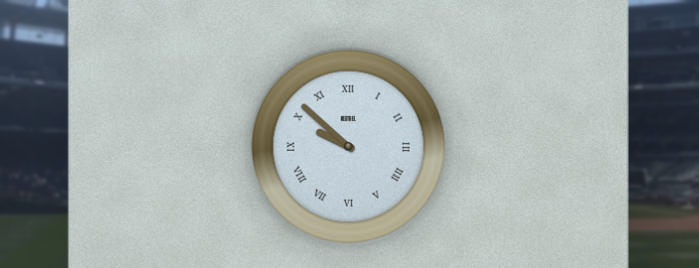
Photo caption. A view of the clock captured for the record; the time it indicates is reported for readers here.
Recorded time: 9:52
